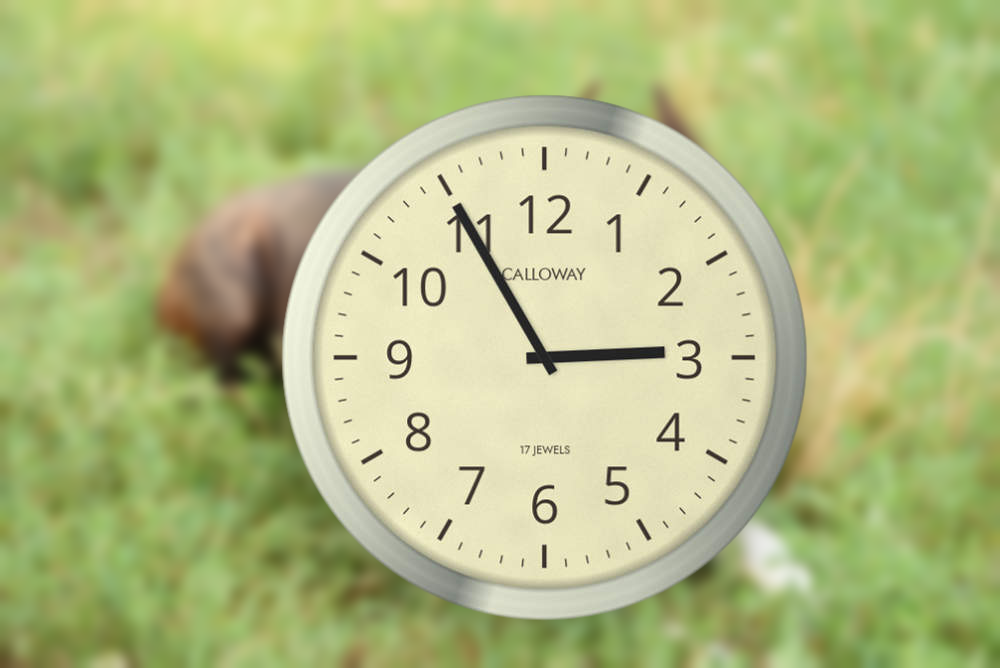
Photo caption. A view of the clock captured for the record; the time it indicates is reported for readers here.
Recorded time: 2:55
